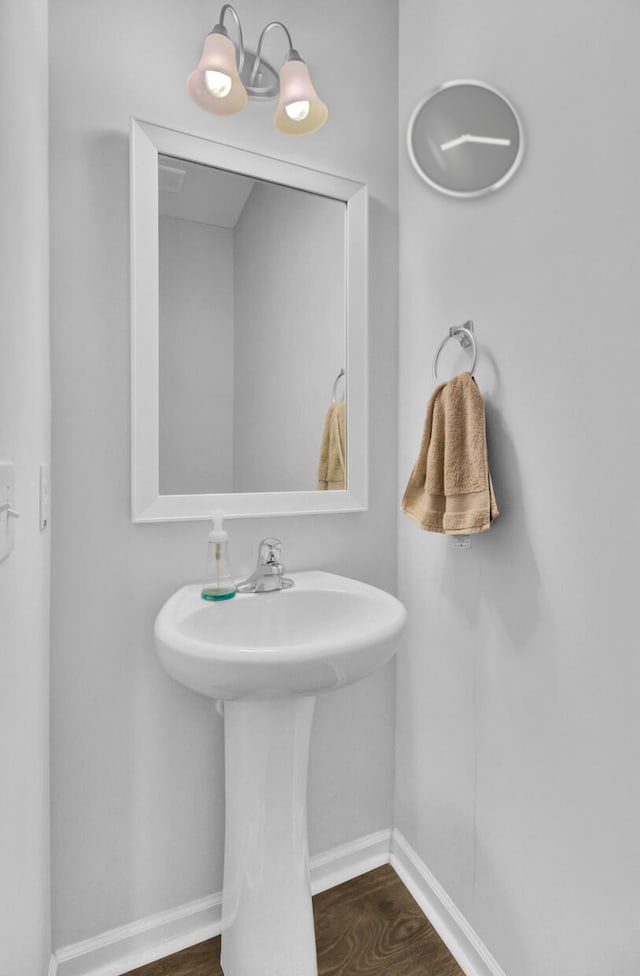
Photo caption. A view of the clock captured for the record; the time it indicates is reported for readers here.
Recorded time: 8:16
